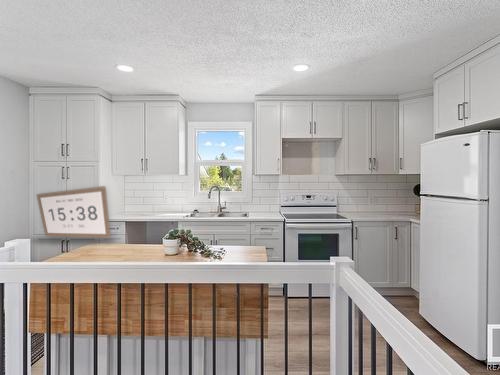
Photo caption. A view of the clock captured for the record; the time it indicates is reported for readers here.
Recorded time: 15:38
